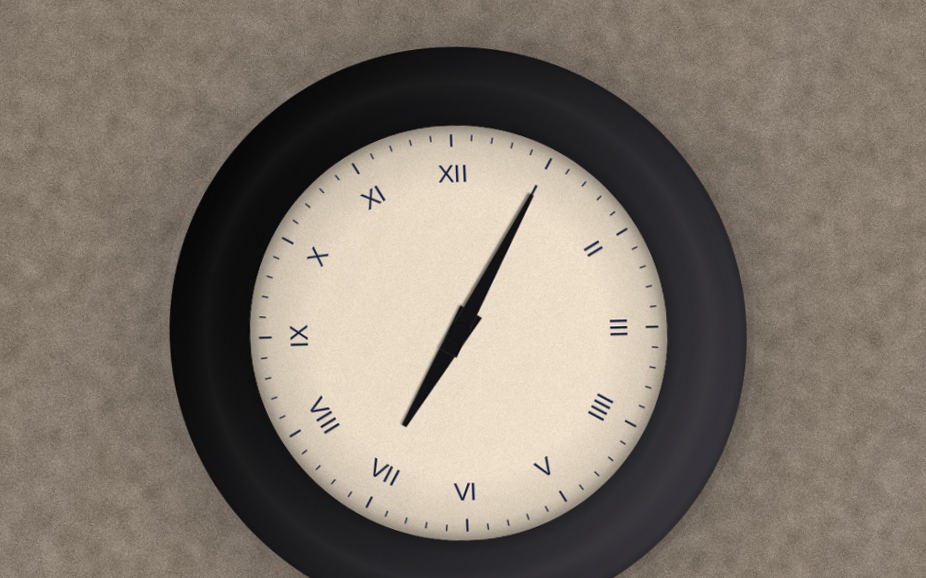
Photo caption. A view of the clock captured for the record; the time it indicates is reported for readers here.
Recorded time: 7:05
